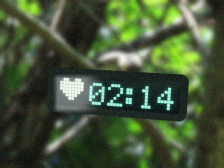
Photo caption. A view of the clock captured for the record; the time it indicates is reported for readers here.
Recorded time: 2:14
